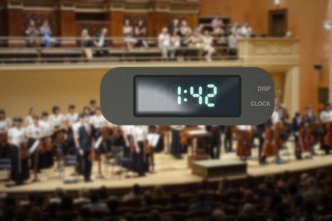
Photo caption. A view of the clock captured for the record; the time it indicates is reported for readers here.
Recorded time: 1:42
